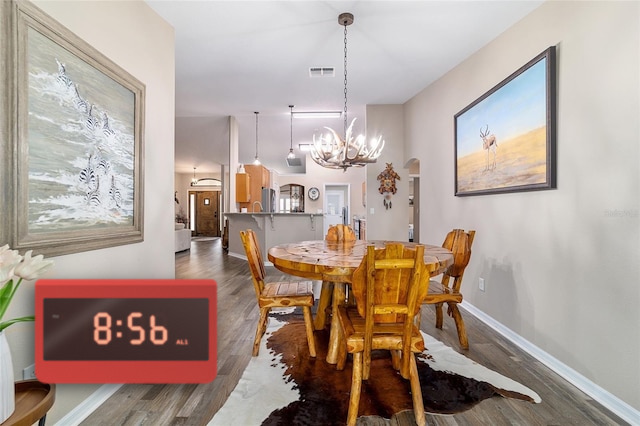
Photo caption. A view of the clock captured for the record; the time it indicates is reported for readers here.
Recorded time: 8:56
